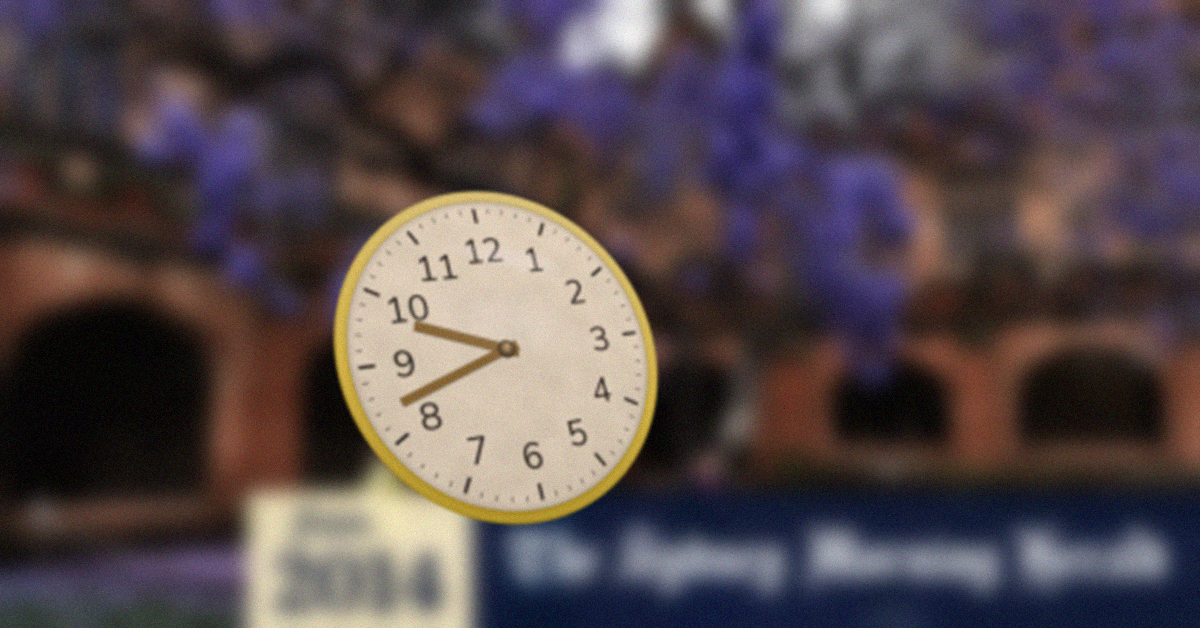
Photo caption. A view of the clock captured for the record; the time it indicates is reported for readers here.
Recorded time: 9:42
